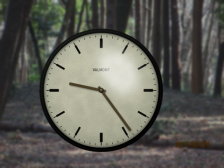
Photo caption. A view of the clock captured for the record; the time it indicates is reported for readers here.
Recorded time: 9:24
